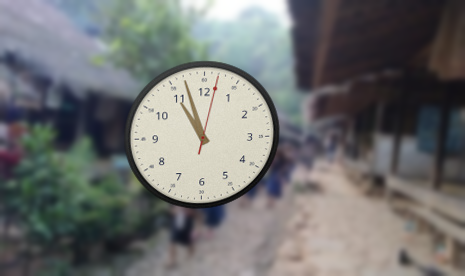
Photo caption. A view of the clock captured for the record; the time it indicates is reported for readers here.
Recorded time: 10:57:02
